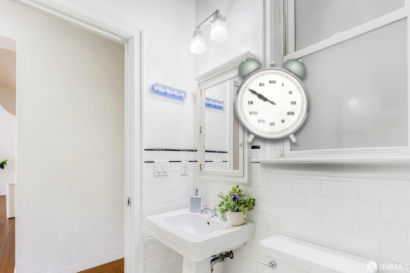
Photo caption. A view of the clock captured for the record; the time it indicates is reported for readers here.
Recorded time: 9:50
